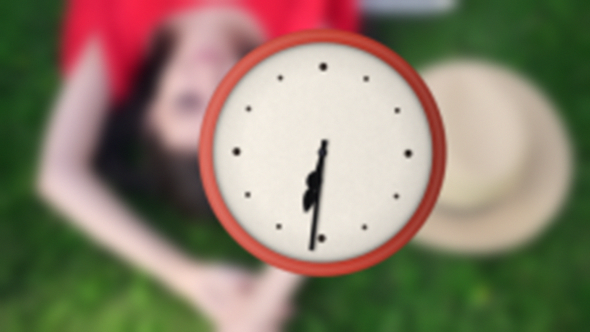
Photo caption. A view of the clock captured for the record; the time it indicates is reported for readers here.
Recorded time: 6:31
